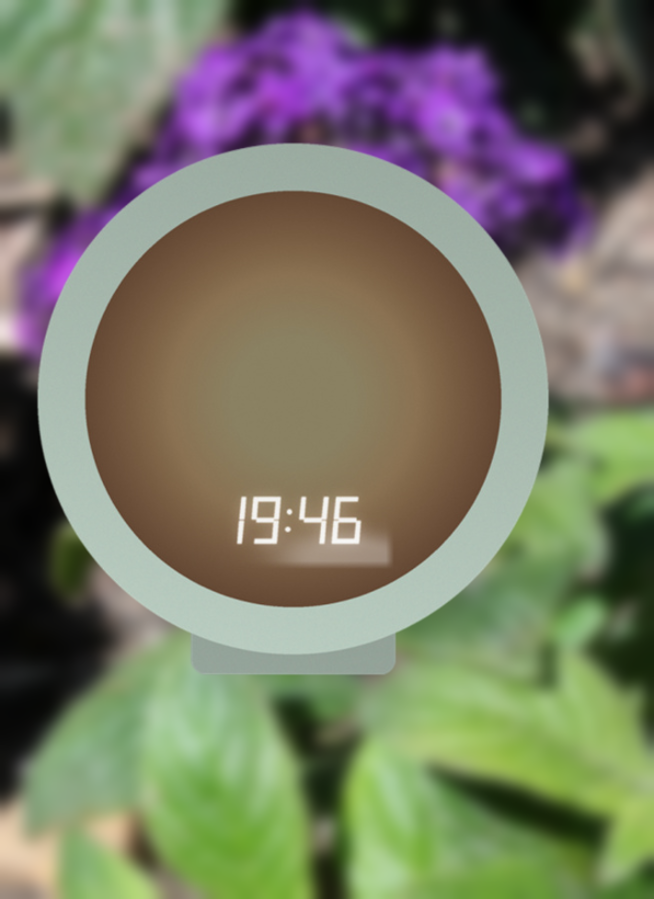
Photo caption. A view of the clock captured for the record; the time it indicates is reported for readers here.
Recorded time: 19:46
